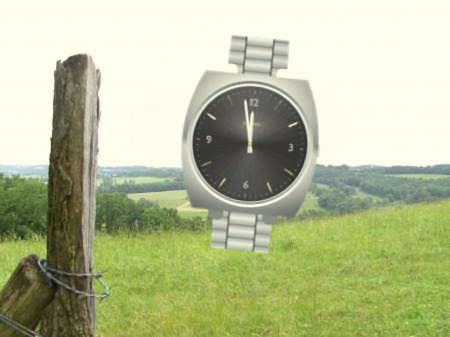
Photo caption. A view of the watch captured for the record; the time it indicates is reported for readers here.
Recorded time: 11:58
